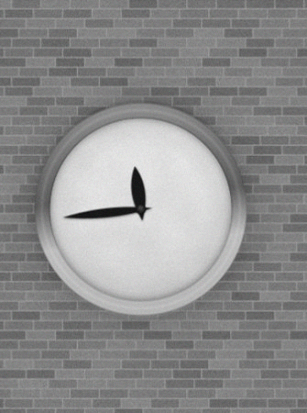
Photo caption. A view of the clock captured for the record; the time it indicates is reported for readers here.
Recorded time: 11:44
